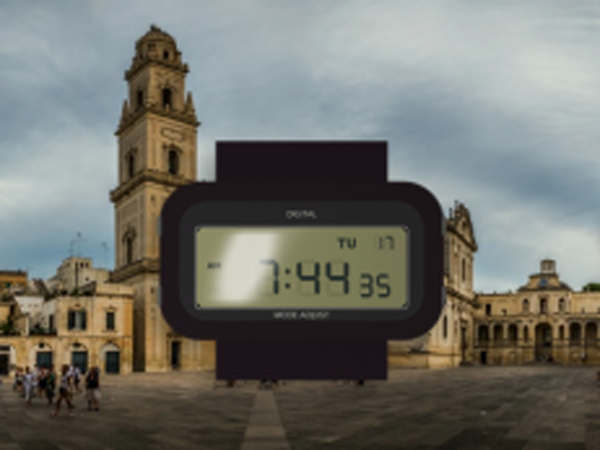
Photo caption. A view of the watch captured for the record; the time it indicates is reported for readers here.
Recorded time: 7:44:35
